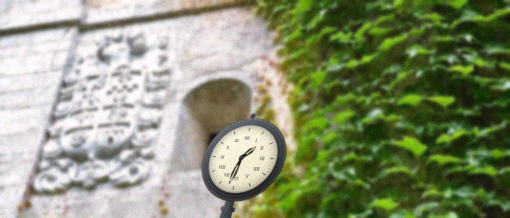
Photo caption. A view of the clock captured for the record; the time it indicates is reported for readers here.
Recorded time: 1:32
